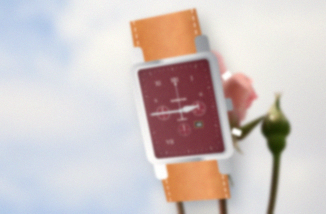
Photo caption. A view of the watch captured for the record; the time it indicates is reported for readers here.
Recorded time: 2:45
